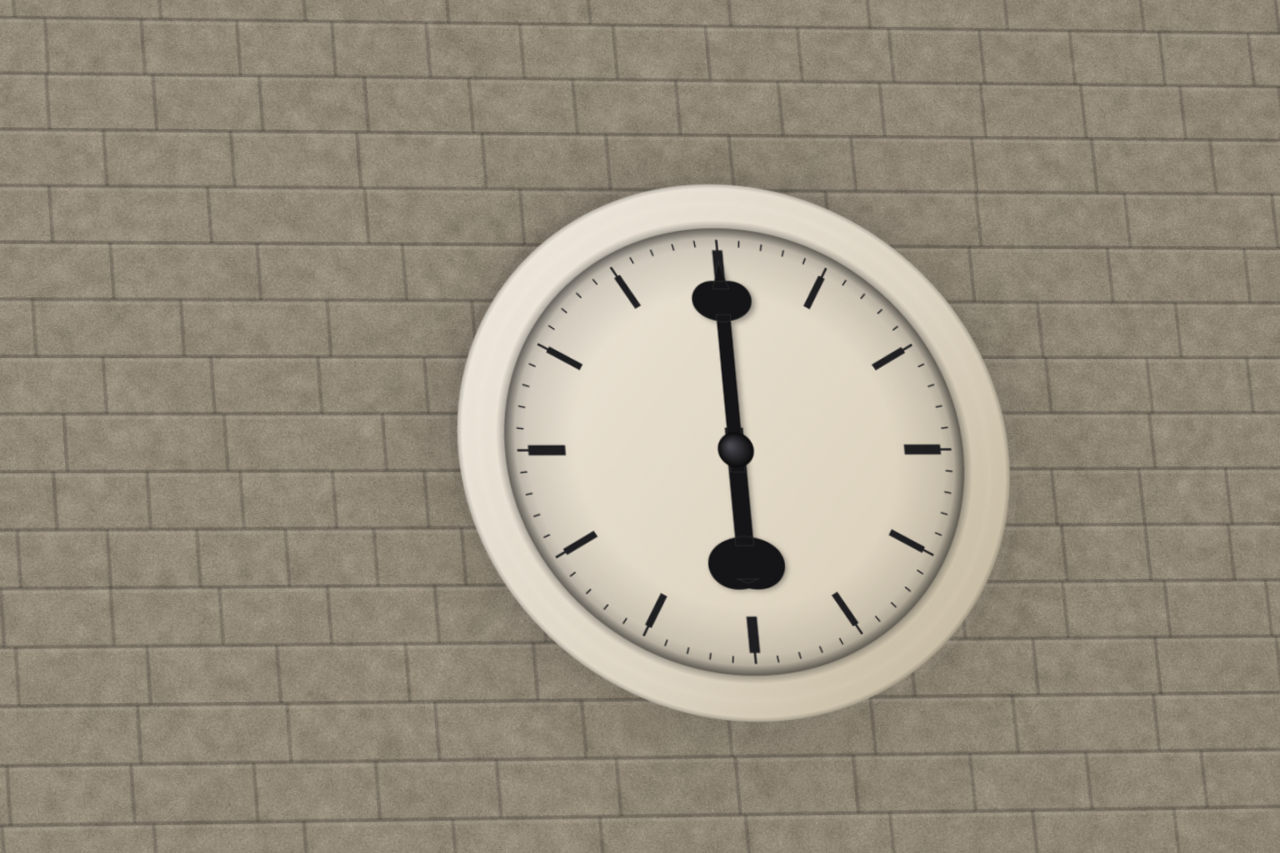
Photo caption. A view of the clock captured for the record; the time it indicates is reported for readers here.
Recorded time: 6:00
